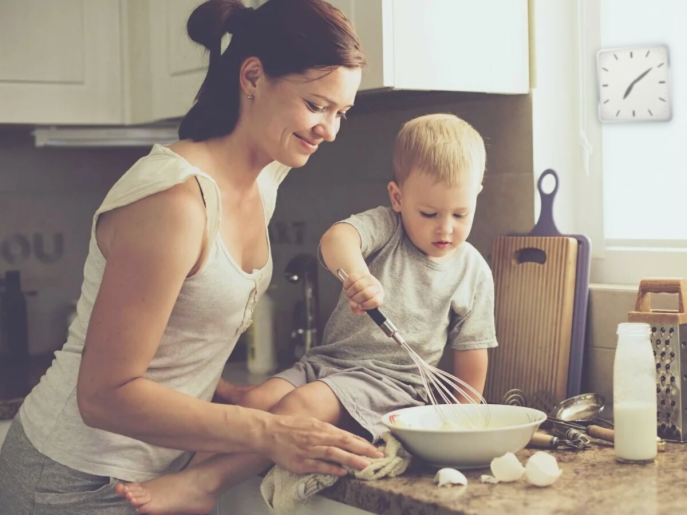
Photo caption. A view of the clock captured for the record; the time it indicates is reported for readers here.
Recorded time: 7:09
